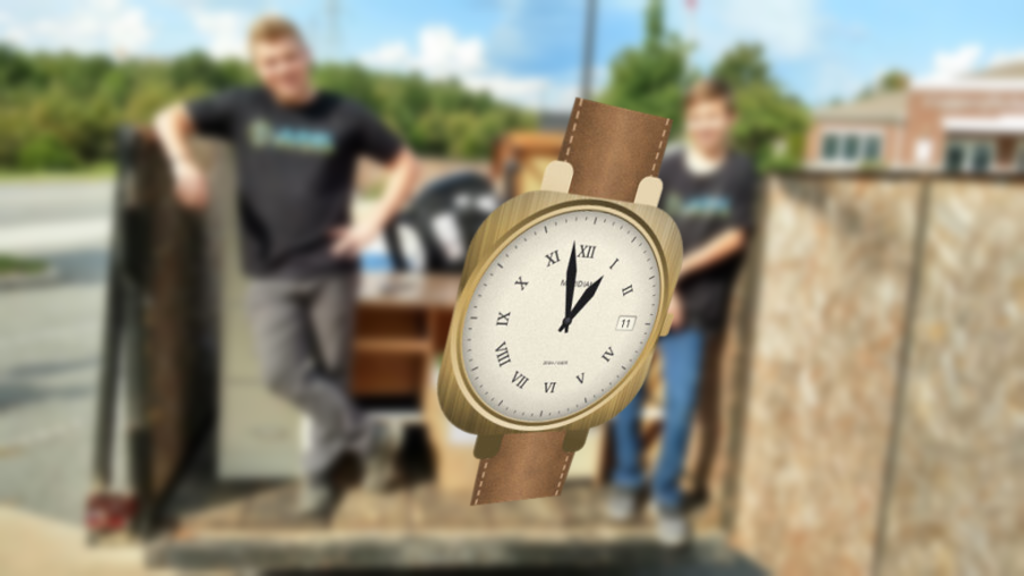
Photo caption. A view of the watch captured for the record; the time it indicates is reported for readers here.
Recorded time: 12:58
